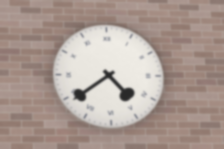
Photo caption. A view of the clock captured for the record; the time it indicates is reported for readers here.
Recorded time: 4:39
